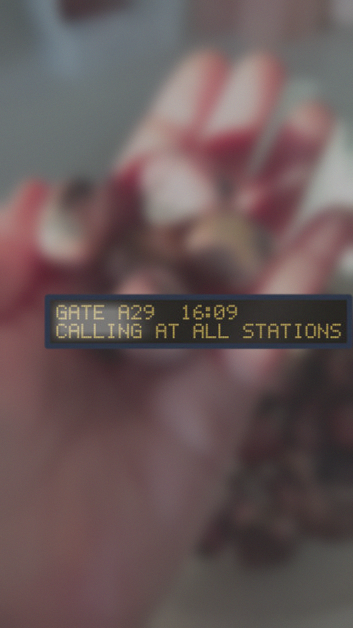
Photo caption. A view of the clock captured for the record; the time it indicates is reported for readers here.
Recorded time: 16:09
